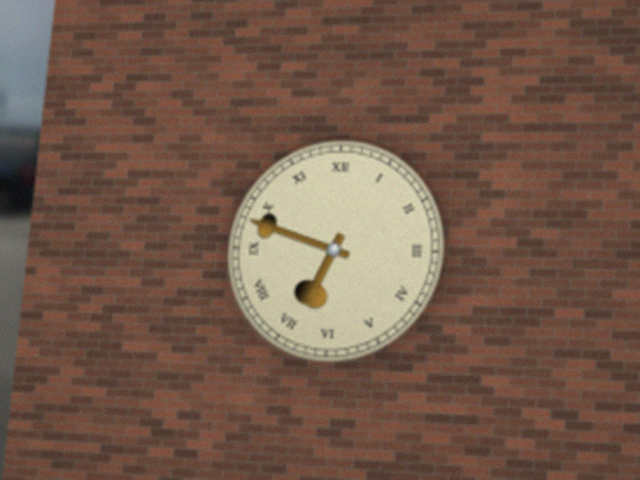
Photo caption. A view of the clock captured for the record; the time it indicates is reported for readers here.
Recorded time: 6:48
